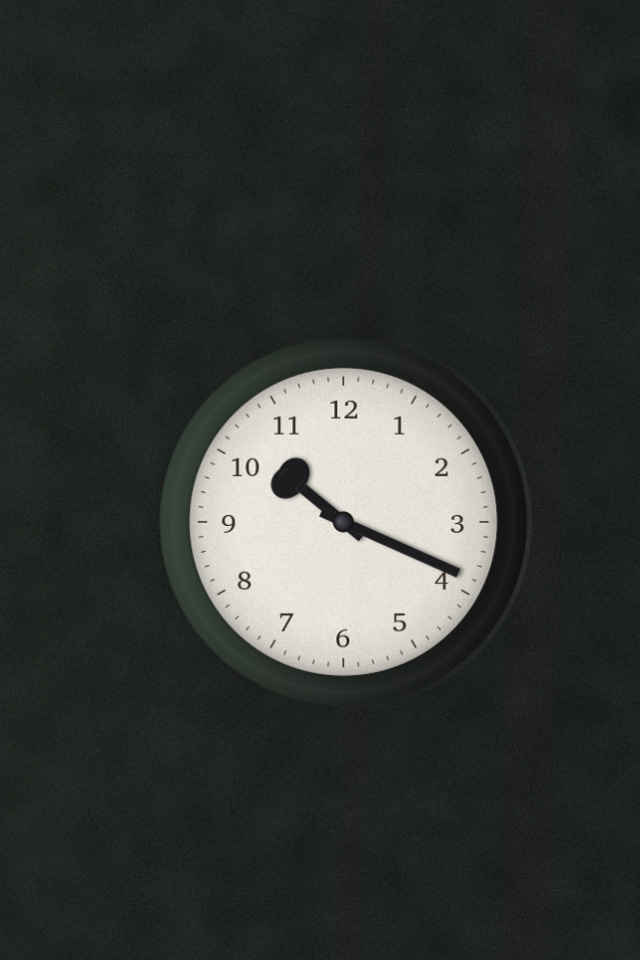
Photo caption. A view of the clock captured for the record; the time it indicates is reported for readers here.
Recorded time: 10:19
